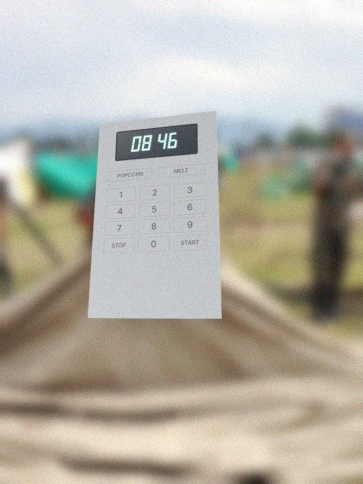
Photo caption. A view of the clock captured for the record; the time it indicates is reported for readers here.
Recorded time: 8:46
